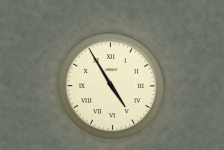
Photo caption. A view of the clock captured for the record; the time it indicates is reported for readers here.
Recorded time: 4:55
